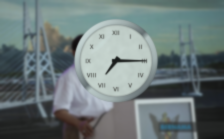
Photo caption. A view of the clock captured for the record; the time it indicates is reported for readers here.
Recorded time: 7:15
